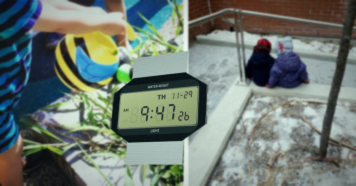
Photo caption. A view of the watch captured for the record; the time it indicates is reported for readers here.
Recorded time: 9:47:26
